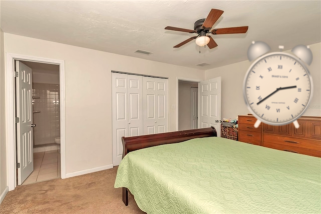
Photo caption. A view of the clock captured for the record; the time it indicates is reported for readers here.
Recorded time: 2:39
